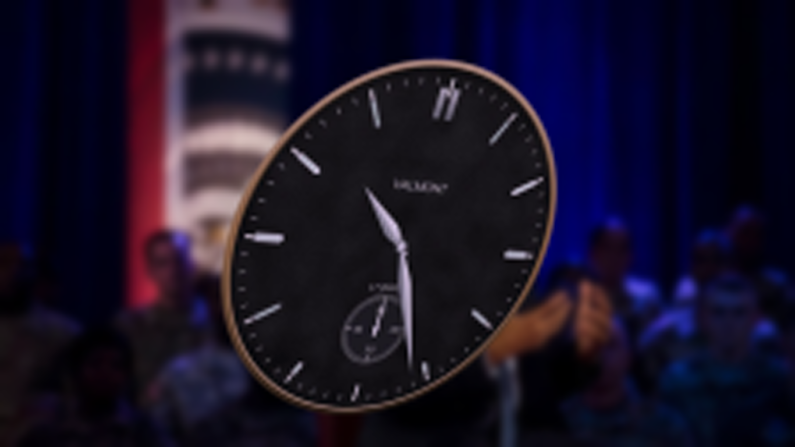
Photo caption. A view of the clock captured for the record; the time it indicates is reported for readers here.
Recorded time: 10:26
